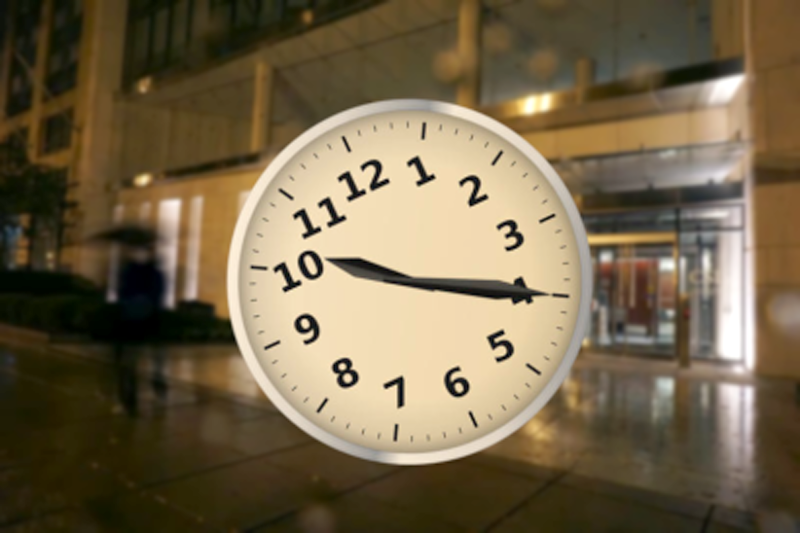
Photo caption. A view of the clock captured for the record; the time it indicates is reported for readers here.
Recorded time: 10:20
